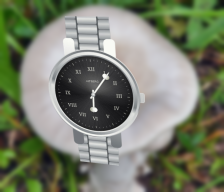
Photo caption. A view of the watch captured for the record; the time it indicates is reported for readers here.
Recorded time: 6:06
